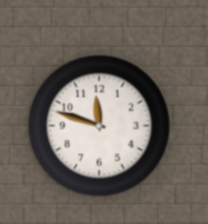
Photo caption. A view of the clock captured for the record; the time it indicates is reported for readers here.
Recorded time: 11:48
